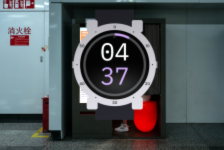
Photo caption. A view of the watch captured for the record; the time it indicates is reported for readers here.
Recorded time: 4:37
